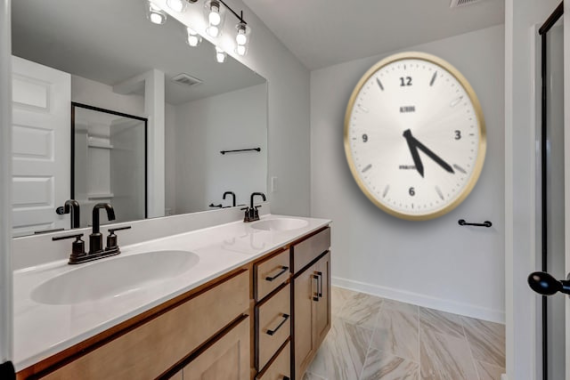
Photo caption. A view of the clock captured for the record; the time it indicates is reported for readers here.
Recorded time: 5:21
